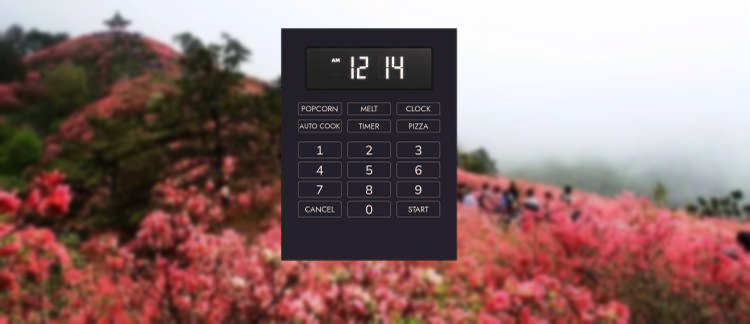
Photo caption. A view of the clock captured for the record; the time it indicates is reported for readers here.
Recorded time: 12:14
